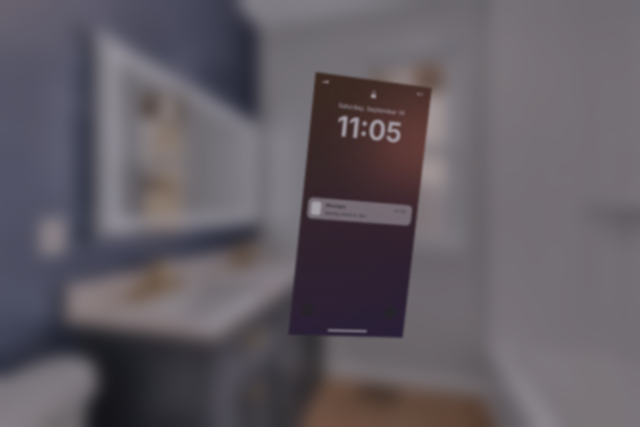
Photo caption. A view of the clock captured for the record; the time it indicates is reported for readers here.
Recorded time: 11:05
